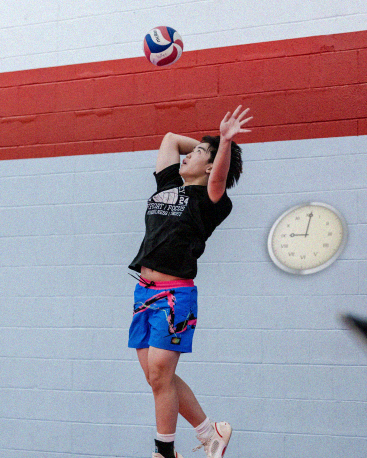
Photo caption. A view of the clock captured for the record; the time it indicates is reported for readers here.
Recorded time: 9:01
